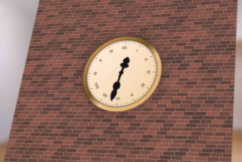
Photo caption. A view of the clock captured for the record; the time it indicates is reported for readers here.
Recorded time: 12:32
